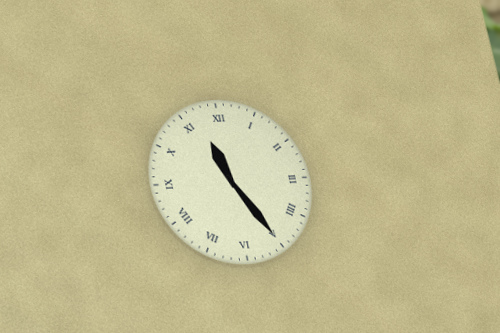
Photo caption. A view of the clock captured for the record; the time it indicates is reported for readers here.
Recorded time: 11:25
